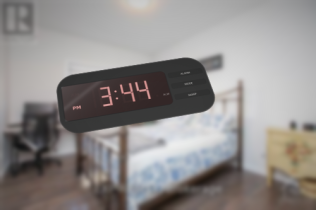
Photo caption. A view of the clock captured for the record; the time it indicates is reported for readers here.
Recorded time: 3:44
